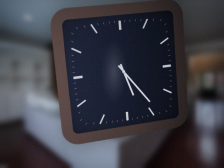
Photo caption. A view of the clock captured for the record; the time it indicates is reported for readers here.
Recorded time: 5:24
